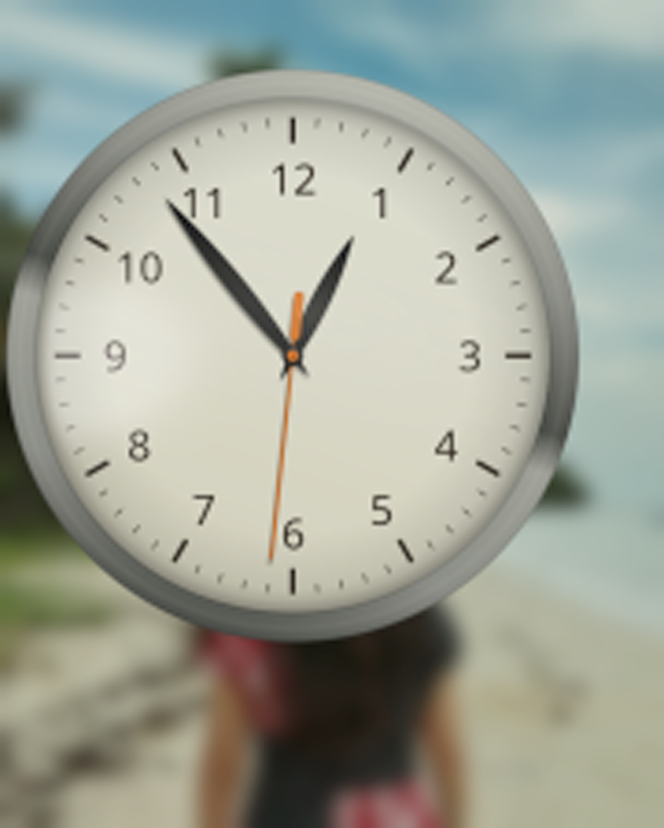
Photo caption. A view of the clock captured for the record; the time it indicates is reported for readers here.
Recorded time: 12:53:31
